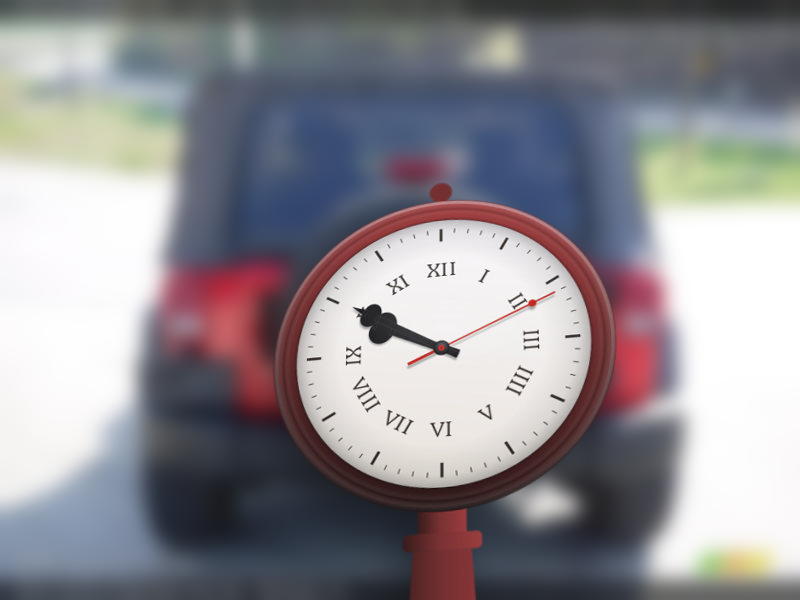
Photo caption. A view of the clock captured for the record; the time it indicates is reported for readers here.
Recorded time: 9:50:11
